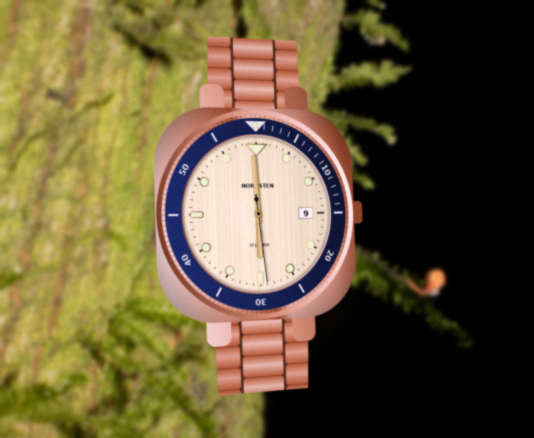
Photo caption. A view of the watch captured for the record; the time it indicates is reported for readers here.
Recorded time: 5:59:29
